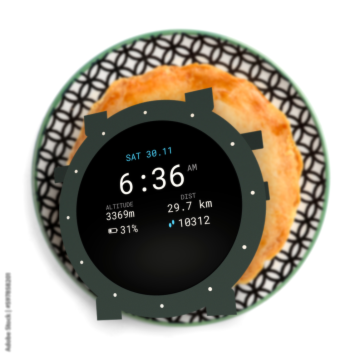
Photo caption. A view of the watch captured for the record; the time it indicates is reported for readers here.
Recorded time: 6:36
